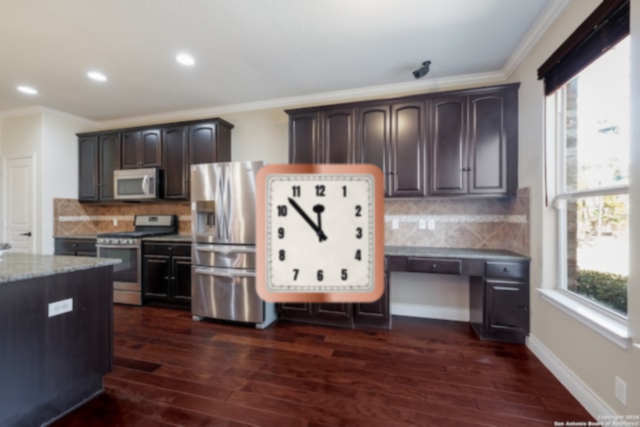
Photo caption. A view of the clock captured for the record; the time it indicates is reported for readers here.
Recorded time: 11:53
